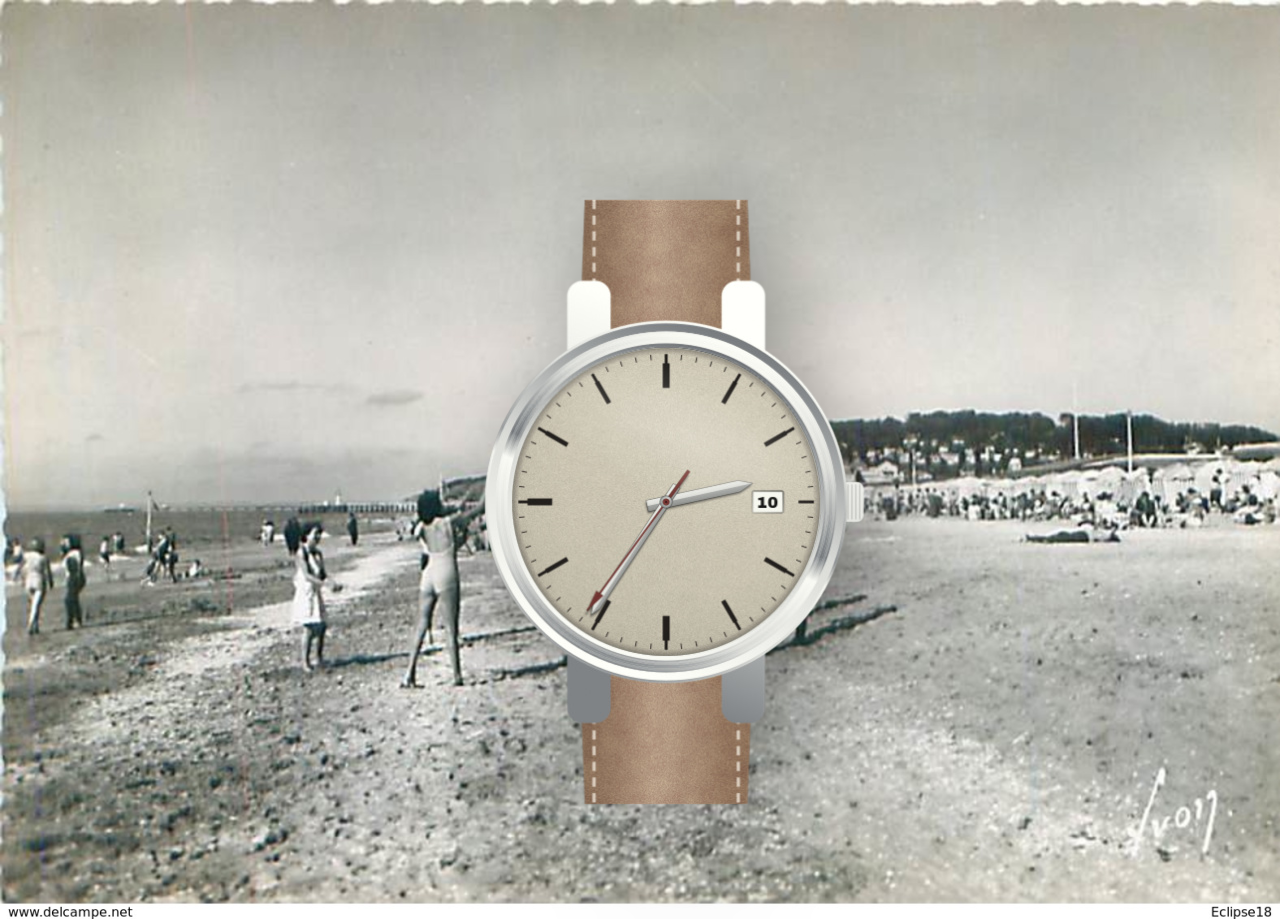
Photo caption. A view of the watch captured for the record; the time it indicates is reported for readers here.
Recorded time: 2:35:36
